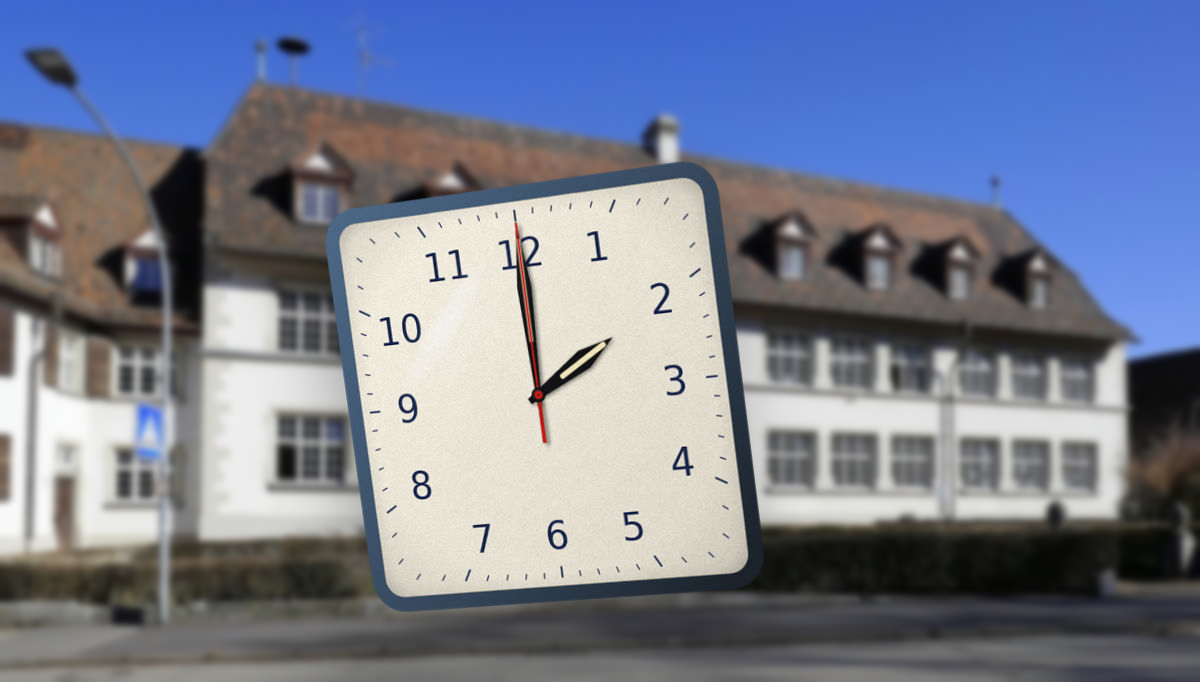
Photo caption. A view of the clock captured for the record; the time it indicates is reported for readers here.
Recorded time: 2:00:00
